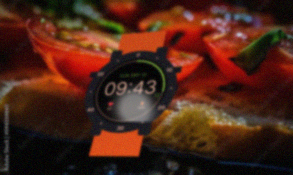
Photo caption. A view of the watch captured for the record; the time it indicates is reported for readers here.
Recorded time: 9:43
